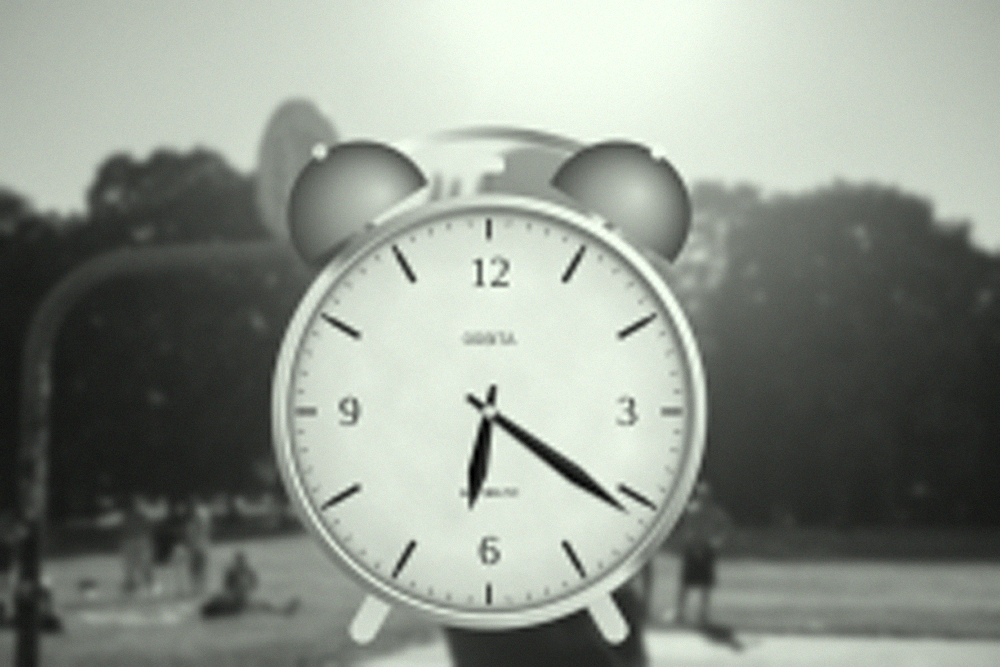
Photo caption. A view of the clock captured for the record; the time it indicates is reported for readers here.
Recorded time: 6:21
